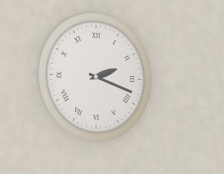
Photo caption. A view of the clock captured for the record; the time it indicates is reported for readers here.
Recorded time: 2:18
